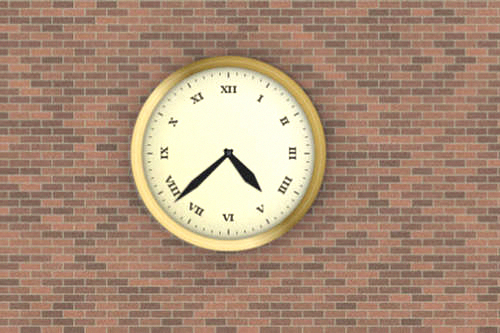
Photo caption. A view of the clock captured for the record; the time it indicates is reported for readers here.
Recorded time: 4:38
